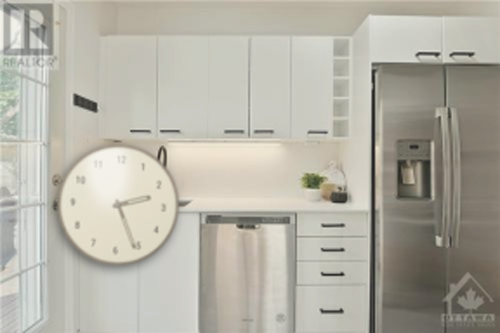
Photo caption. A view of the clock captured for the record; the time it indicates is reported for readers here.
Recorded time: 2:26
